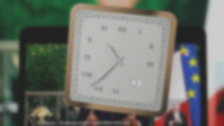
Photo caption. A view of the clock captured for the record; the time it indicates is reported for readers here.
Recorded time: 10:37
